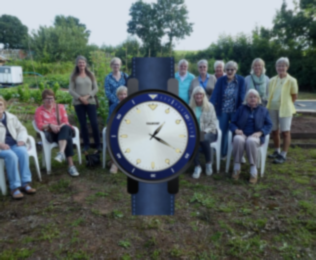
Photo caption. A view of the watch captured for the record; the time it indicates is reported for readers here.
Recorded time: 1:20
